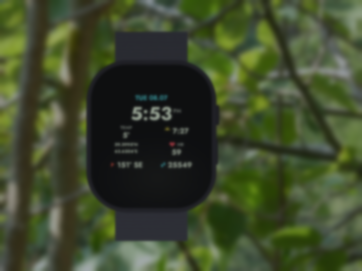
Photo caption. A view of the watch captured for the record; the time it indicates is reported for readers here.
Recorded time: 5:53
